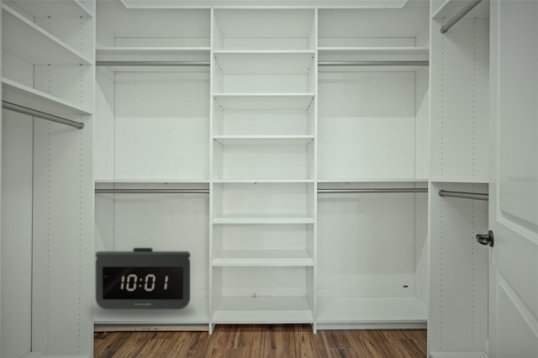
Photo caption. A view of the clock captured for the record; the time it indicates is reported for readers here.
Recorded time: 10:01
